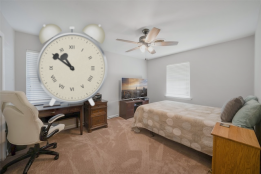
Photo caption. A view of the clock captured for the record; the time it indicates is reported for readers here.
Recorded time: 10:51
